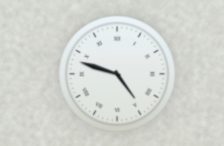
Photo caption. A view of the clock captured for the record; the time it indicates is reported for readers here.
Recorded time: 4:48
